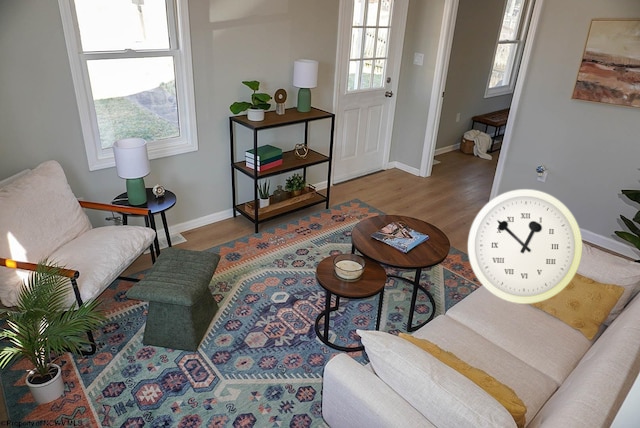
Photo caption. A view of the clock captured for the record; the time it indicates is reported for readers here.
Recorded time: 12:52
